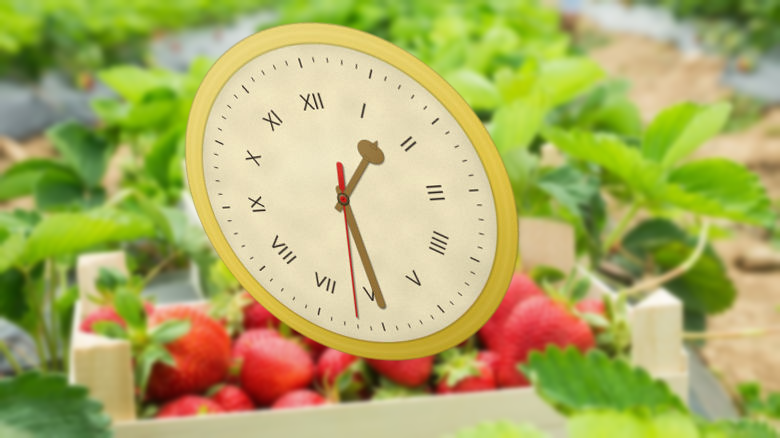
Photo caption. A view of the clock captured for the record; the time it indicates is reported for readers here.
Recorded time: 1:29:32
